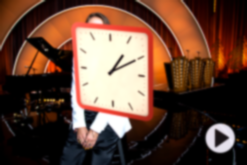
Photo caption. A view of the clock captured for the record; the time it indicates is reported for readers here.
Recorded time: 1:10
